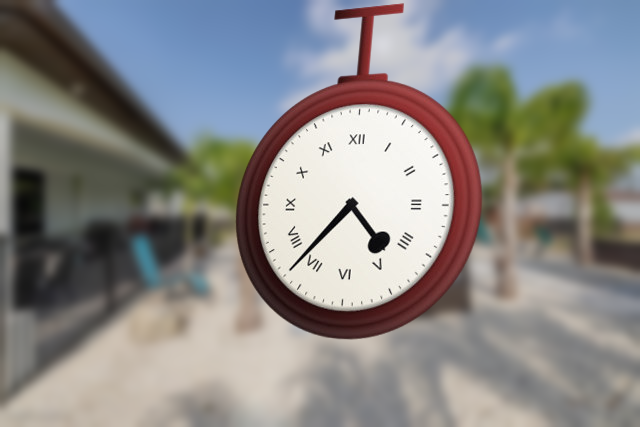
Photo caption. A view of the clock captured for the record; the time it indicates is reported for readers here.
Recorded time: 4:37
